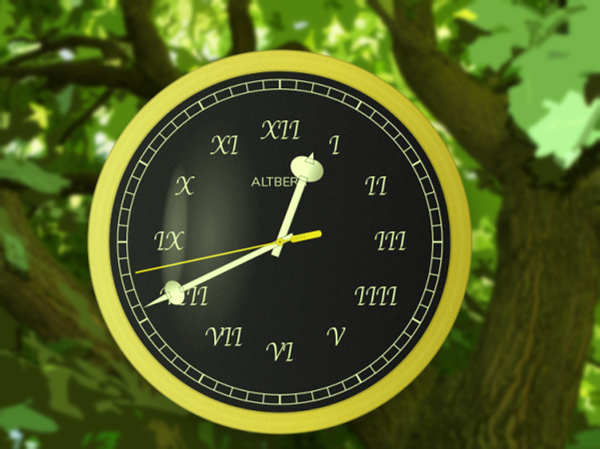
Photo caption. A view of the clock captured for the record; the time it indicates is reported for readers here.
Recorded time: 12:40:43
